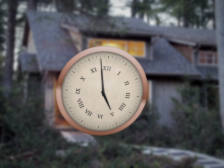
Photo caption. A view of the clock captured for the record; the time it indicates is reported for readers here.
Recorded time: 4:58
